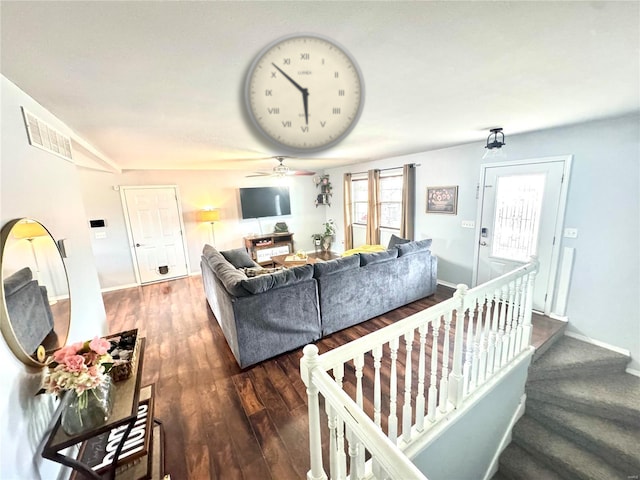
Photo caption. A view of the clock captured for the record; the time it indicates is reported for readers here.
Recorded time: 5:52
